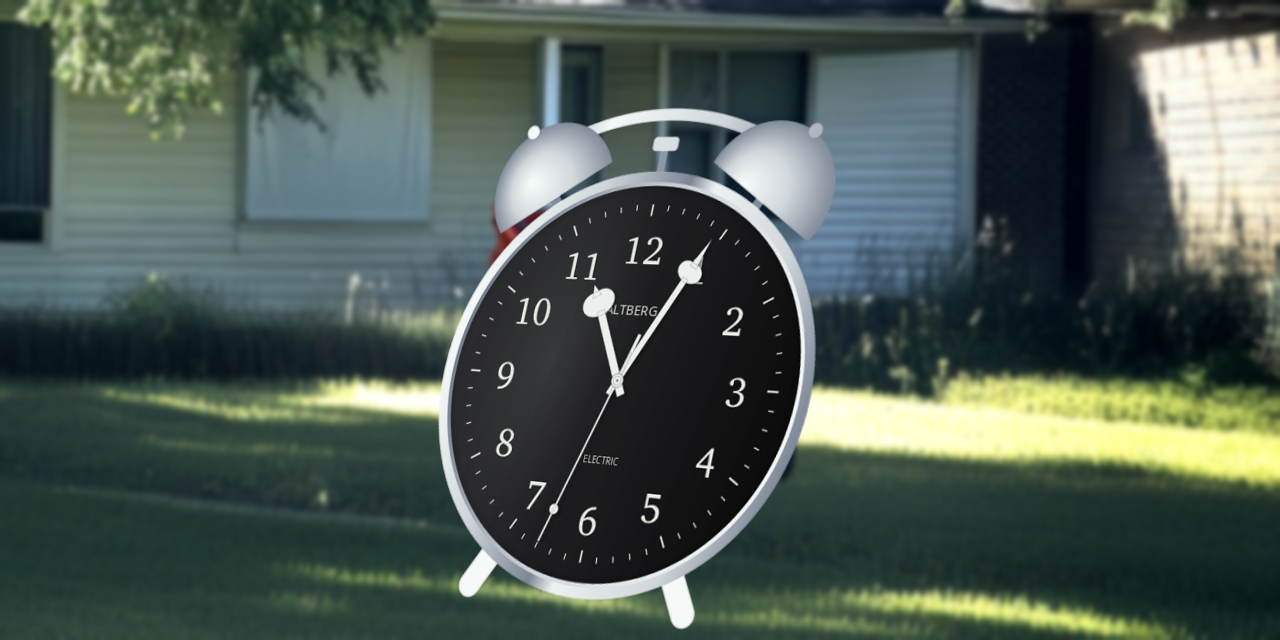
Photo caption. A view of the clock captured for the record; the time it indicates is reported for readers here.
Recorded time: 11:04:33
